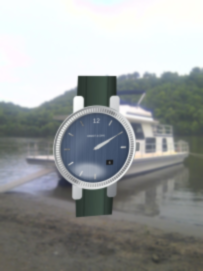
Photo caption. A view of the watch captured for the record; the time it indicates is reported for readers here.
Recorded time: 2:10
